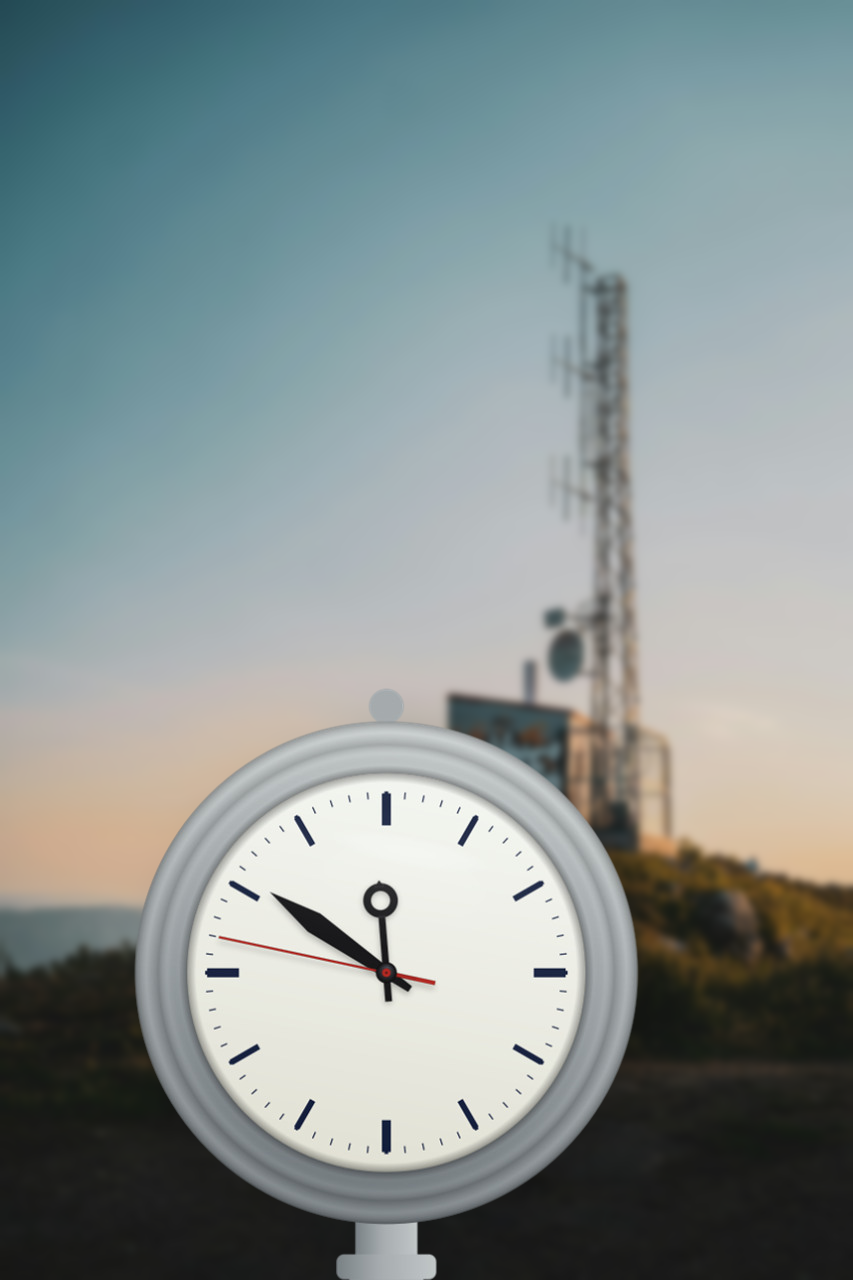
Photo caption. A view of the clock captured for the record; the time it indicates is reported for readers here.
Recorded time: 11:50:47
